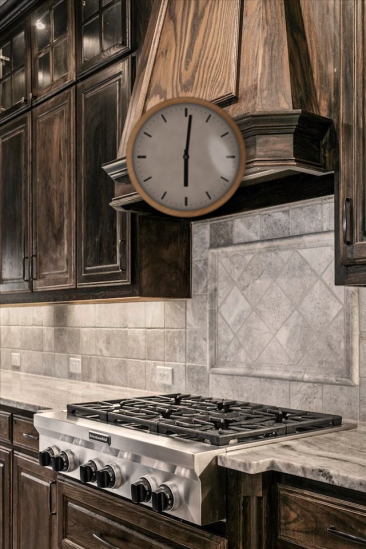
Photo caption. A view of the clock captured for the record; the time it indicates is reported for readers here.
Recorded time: 6:01
